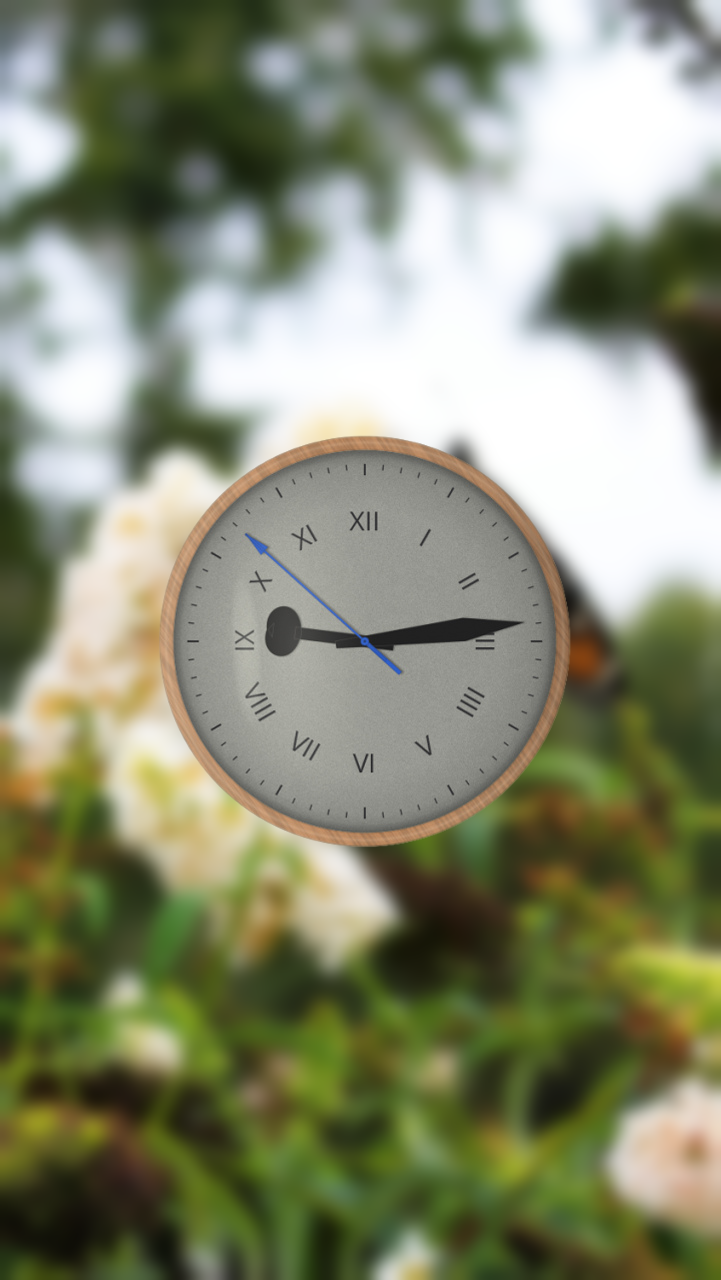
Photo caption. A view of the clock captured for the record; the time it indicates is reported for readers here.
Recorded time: 9:13:52
